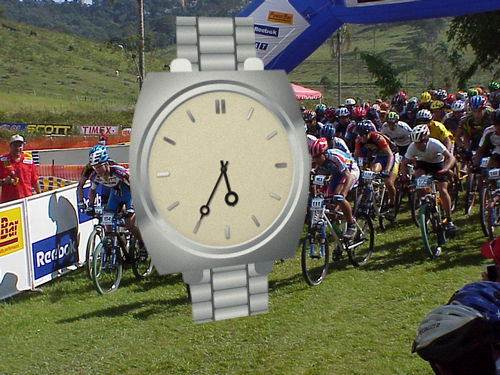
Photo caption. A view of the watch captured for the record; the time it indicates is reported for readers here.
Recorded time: 5:35
